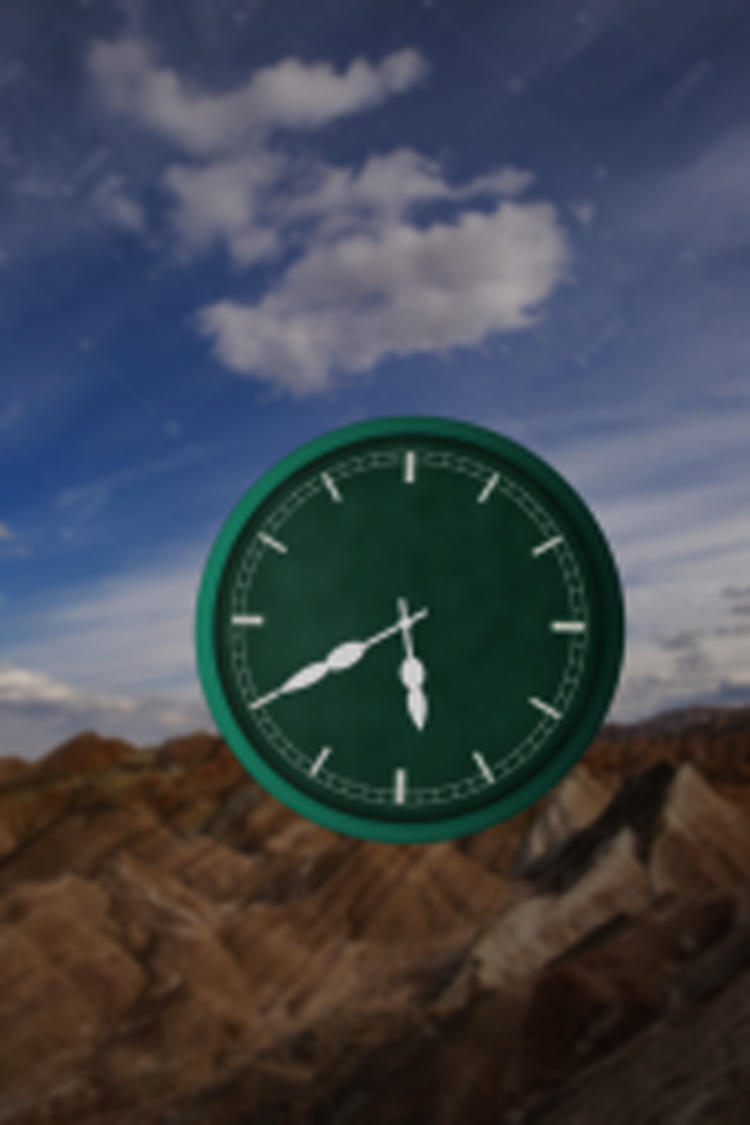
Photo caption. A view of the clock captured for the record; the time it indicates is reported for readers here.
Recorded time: 5:40
